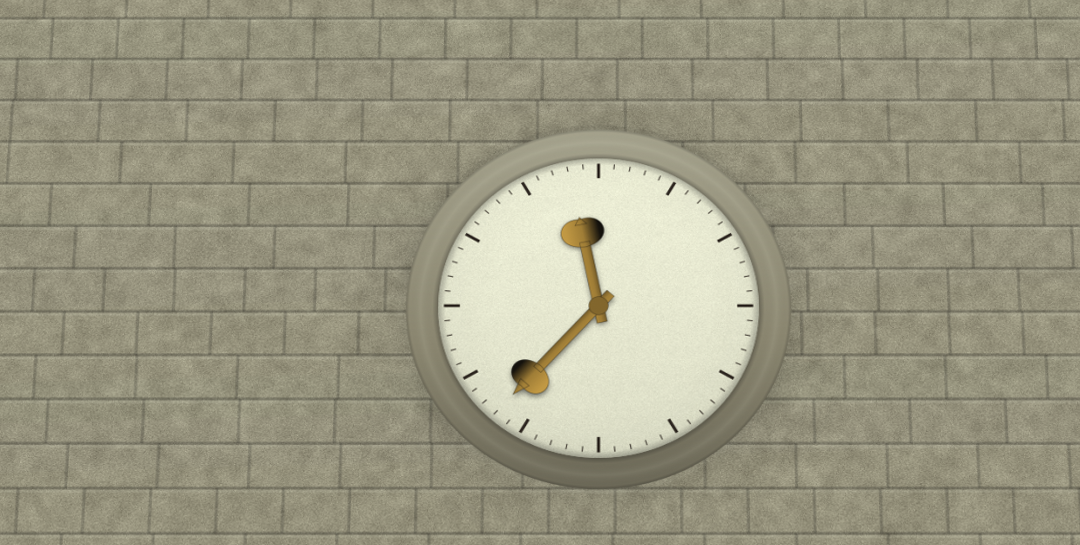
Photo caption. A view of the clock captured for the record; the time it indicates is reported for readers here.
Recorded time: 11:37
